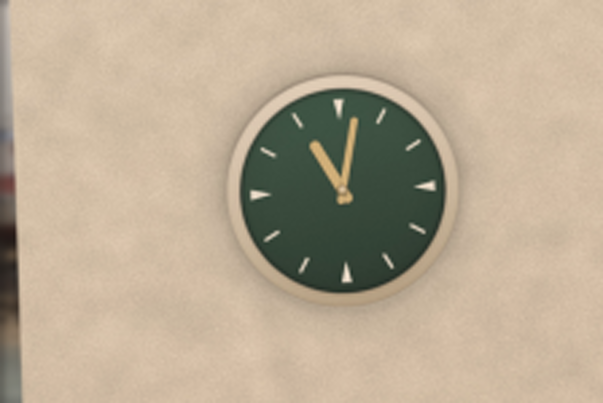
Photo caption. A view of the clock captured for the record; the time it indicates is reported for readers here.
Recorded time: 11:02
